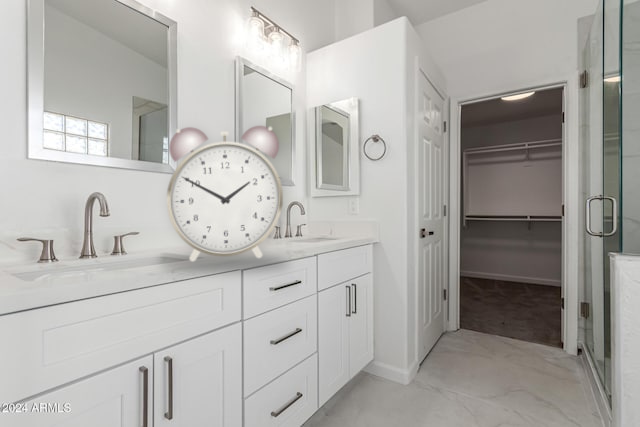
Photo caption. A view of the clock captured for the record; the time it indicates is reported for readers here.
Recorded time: 1:50
